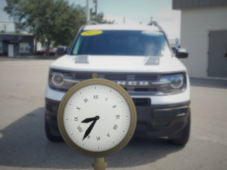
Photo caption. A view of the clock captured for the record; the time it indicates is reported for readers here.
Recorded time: 8:36
